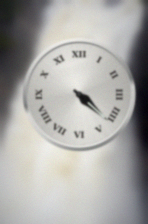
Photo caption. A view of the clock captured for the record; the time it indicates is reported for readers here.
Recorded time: 4:22
